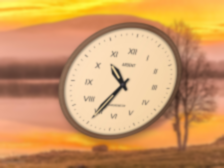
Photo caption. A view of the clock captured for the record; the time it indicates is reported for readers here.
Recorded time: 10:35
